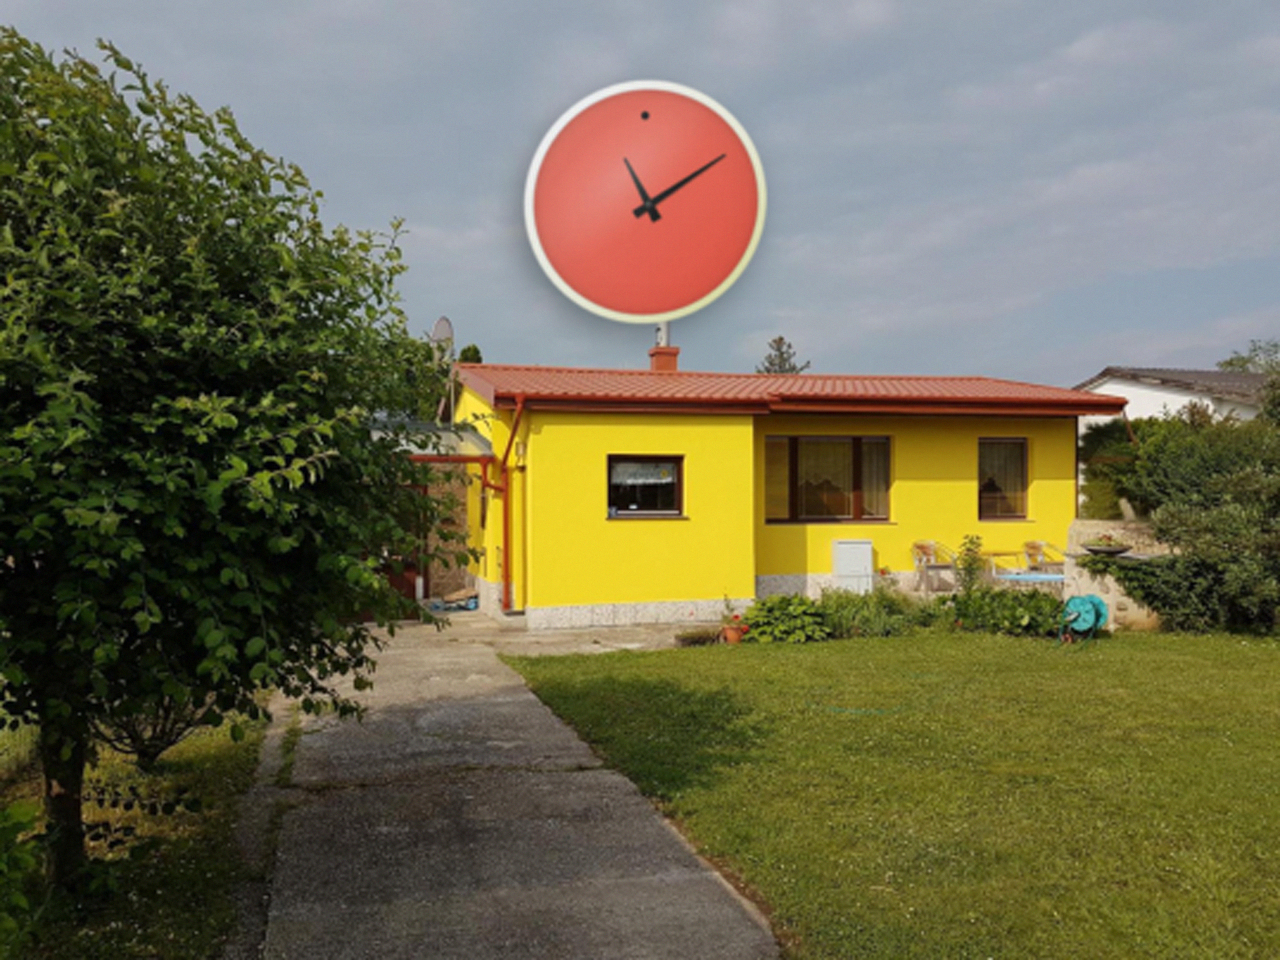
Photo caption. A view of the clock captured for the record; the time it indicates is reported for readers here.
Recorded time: 11:10
